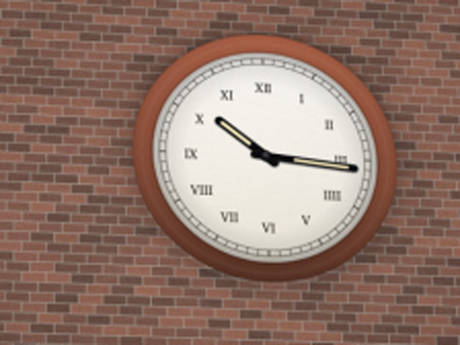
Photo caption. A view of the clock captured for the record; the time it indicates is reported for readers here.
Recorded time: 10:16
